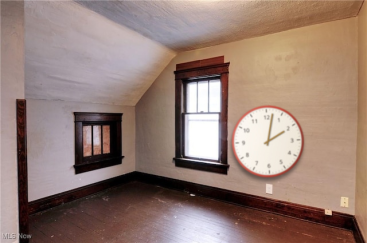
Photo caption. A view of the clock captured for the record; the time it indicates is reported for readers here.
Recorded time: 2:02
